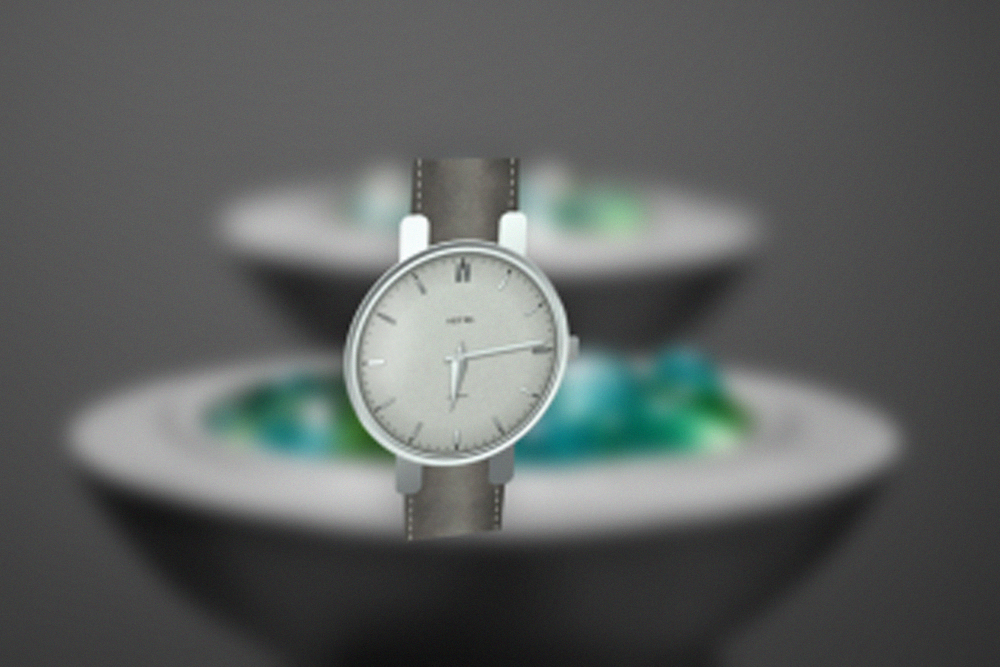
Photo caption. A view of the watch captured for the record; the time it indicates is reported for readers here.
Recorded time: 6:14
